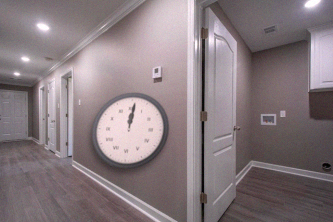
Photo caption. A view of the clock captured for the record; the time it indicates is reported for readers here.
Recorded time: 12:01
